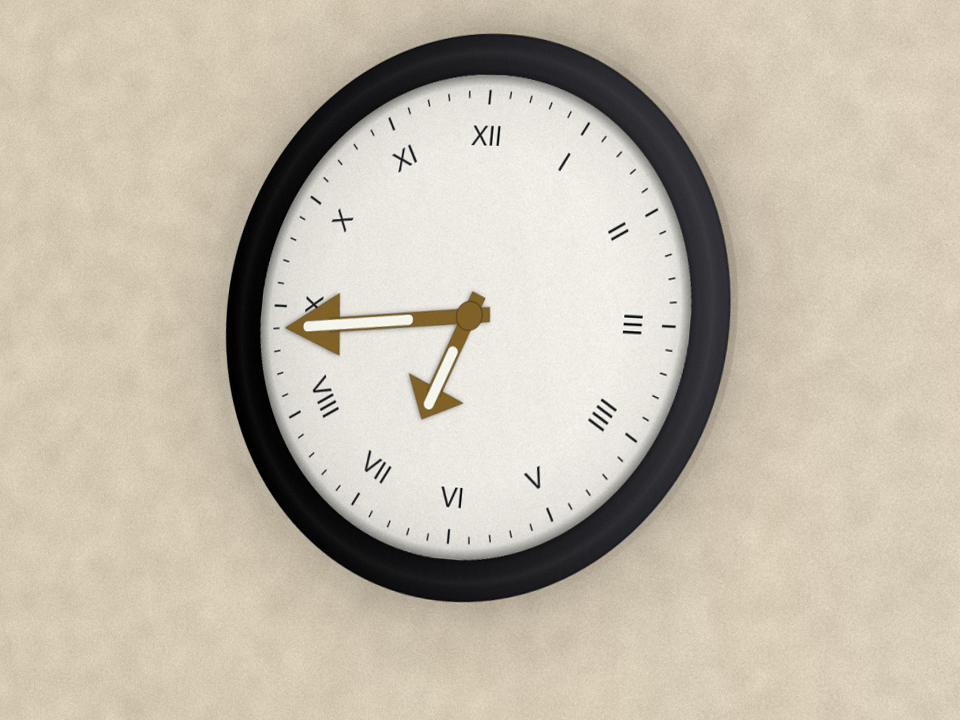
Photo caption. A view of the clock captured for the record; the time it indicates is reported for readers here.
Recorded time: 6:44
